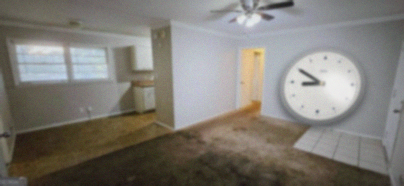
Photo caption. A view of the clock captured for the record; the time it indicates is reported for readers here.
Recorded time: 8:50
